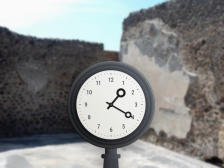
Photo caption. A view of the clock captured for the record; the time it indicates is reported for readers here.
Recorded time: 1:20
